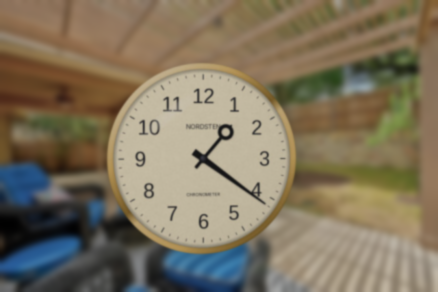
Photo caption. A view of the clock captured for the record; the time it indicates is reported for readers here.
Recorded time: 1:21
